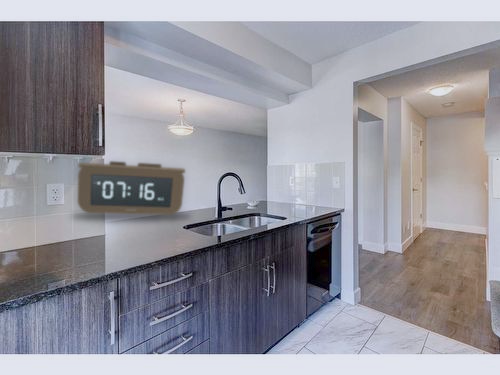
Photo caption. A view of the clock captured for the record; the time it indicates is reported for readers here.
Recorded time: 7:16
